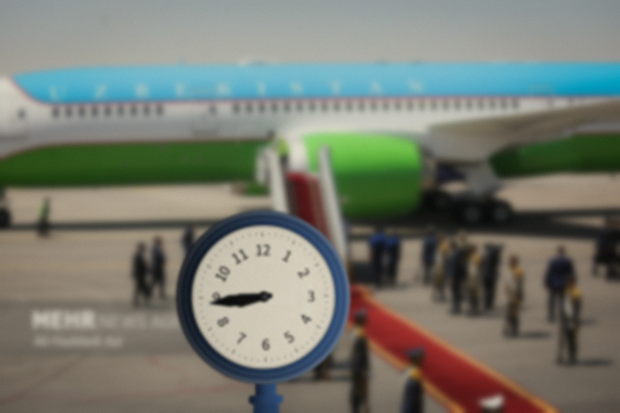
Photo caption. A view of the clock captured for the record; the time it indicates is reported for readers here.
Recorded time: 8:44
